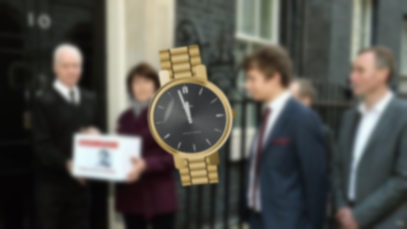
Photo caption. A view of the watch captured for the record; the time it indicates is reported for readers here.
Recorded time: 11:58
